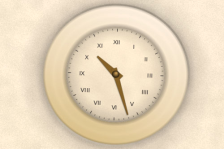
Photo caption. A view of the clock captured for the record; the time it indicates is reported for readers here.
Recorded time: 10:27
